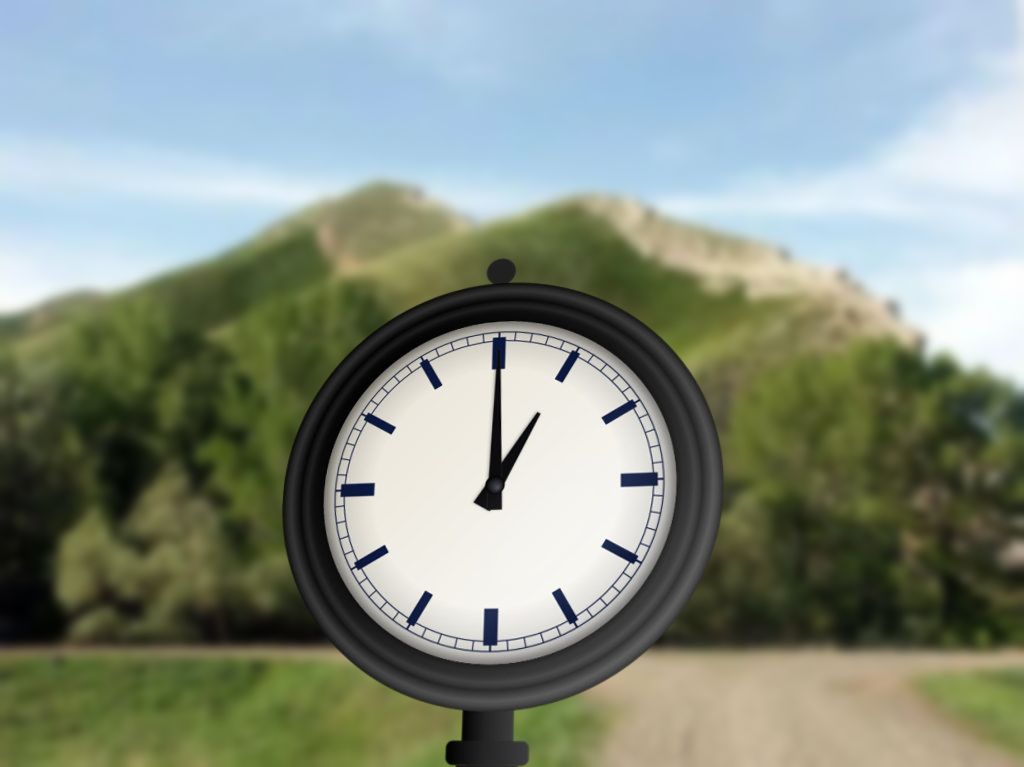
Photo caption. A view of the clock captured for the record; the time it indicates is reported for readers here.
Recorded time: 1:00
